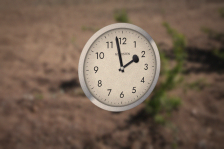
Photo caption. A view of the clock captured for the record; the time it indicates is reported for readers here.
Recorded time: 1:58
